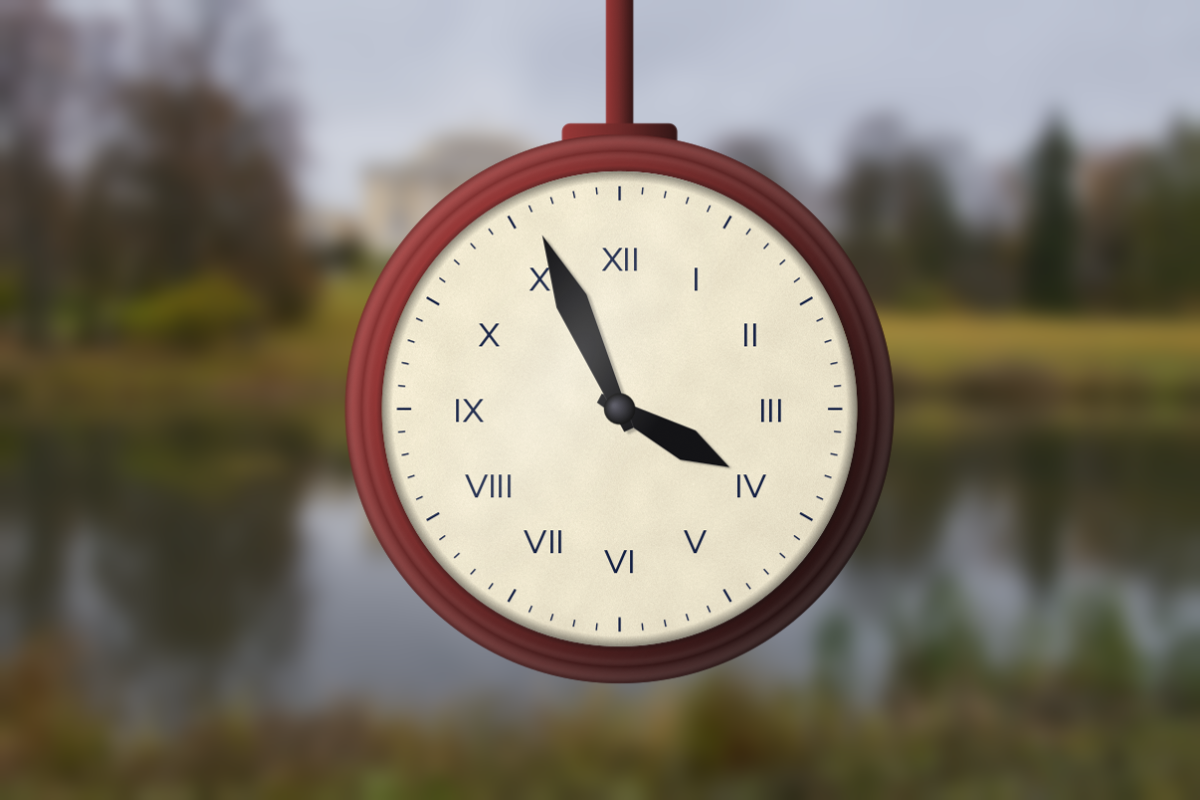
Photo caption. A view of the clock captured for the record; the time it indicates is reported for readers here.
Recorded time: 3:56
